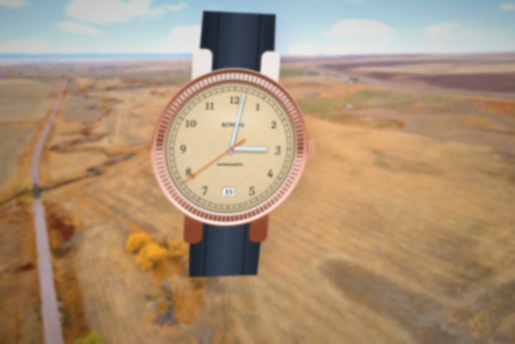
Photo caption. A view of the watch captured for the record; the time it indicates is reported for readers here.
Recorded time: 3:01:39
